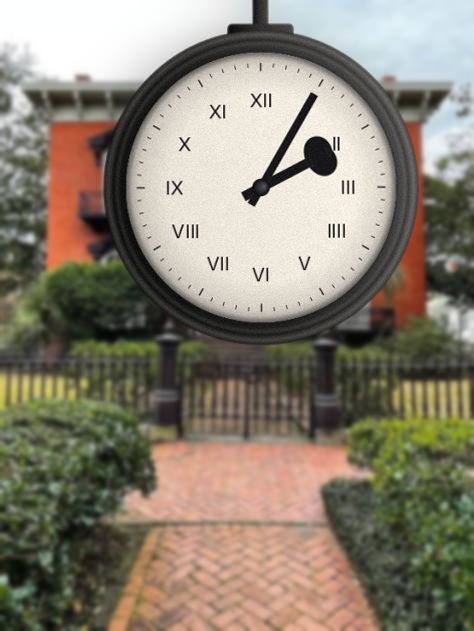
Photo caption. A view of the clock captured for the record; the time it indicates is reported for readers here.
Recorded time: 2:05
